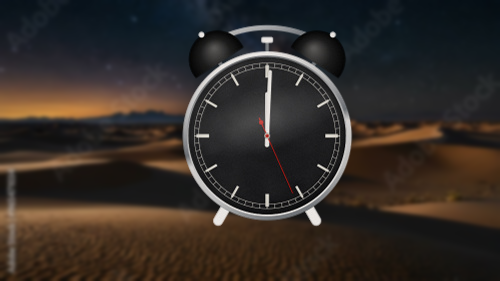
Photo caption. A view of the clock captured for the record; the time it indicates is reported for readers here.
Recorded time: 12:00:26
